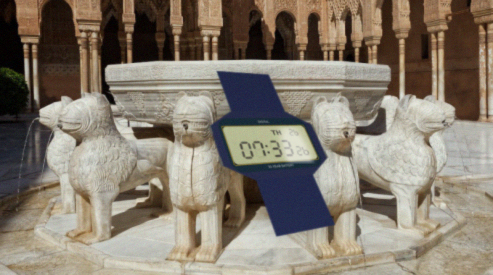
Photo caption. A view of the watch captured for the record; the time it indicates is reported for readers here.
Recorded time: 7:33:26
